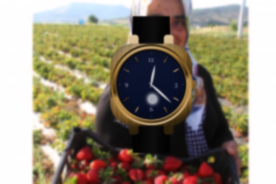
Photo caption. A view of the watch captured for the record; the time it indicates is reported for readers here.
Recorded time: 12:22
